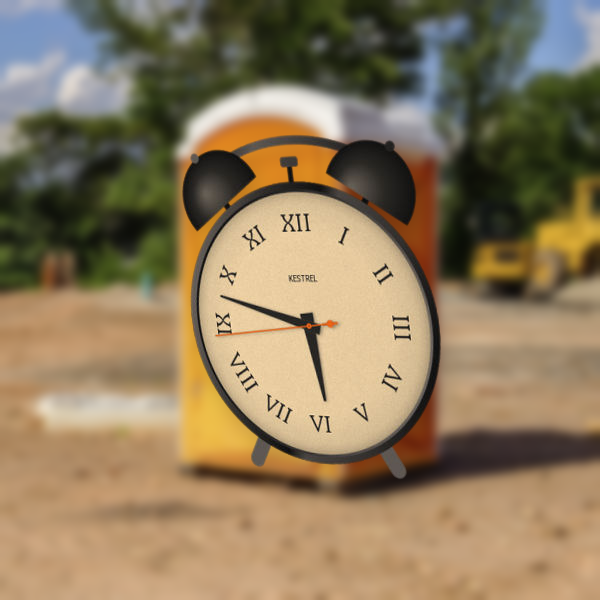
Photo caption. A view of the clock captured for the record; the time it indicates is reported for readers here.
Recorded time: 5:47:44
